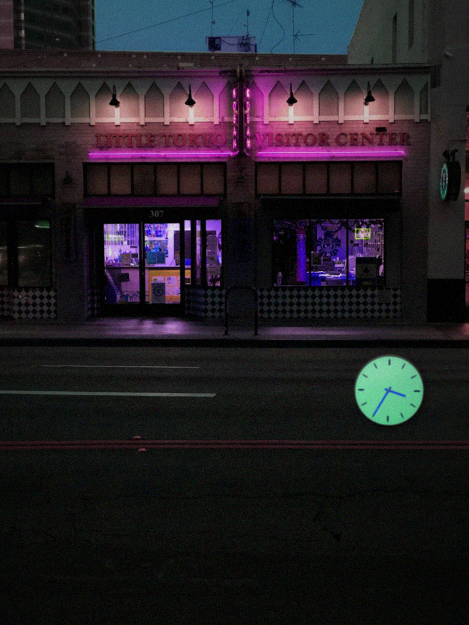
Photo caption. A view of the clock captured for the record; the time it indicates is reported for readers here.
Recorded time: 3:35
